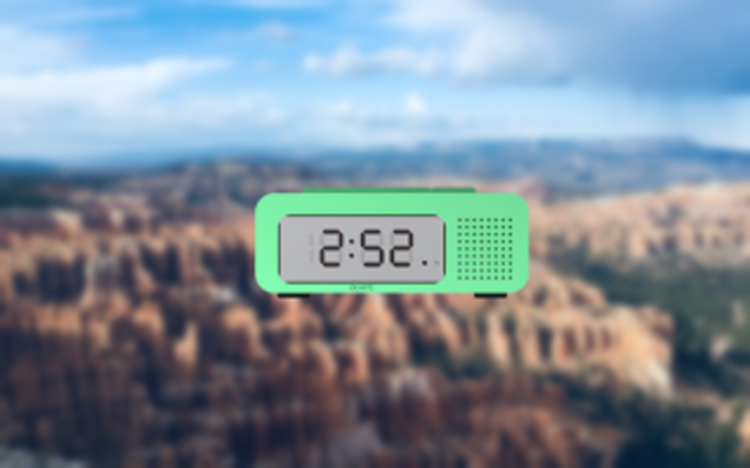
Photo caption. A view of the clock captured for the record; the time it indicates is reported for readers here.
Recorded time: 2:52
